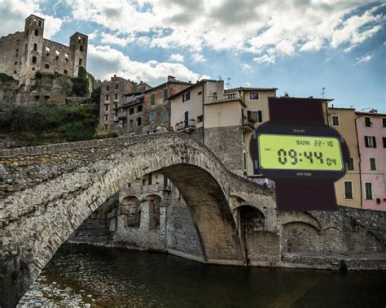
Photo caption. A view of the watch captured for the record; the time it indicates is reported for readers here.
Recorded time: 9:44
